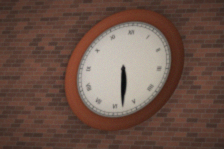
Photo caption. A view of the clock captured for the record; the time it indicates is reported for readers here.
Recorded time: 5:28
